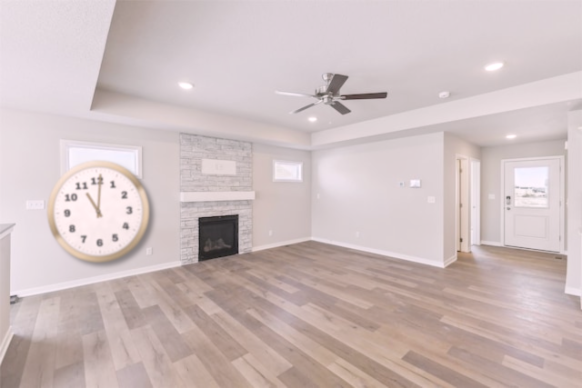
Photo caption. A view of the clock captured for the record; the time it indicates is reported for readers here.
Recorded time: 11:01
